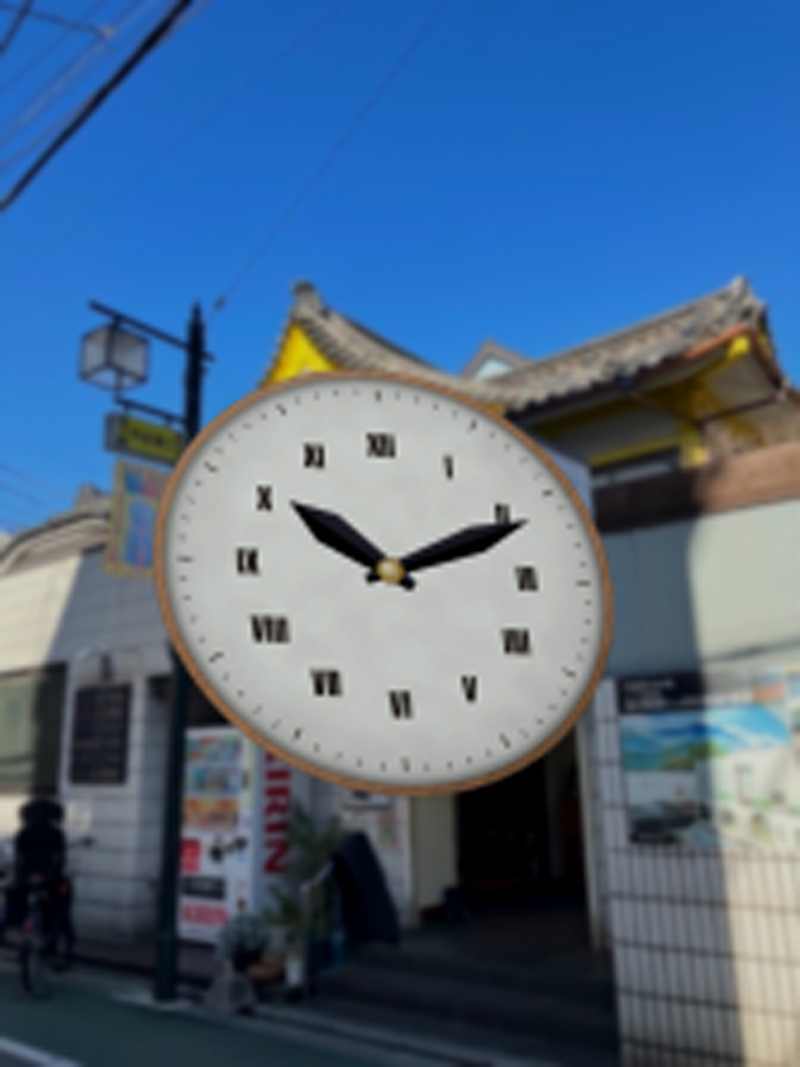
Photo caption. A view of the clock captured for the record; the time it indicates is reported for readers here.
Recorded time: 10:11
